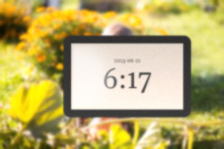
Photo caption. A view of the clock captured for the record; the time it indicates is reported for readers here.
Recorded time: 6:17
